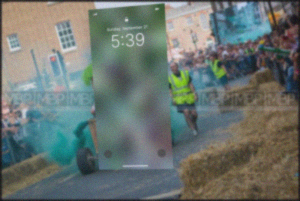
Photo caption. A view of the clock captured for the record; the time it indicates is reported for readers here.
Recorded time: 5:39
